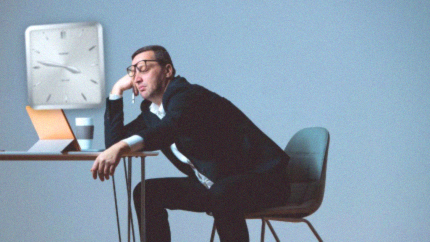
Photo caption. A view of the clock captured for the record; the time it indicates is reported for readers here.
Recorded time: 3:47
